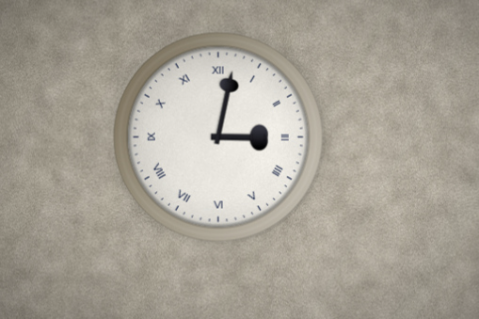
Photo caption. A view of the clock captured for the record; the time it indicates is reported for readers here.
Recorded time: 3:02
